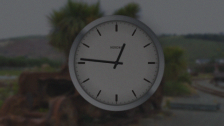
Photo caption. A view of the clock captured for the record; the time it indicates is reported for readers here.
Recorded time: 12:46
